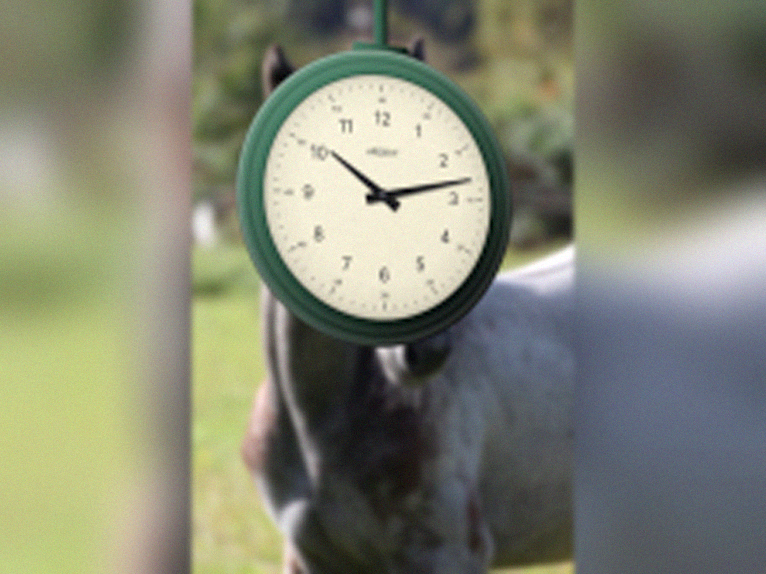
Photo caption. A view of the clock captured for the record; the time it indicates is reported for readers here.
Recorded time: 10:13
